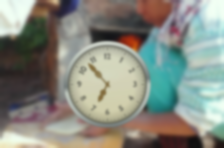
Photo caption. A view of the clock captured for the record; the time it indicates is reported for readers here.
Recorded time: 6:53
